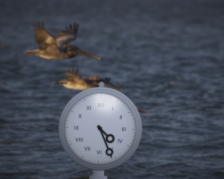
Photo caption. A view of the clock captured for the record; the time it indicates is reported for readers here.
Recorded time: 4:26
